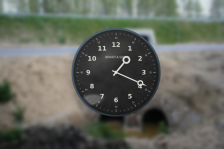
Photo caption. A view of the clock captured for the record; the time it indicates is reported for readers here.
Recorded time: 1:19
